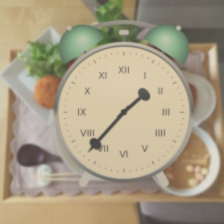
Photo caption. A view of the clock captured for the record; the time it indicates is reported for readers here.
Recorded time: 1:37
